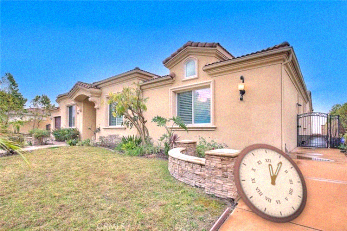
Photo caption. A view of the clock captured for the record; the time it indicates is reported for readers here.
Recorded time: 12:06
